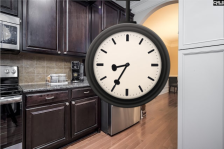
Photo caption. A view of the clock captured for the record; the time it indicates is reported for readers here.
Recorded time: 8:35
